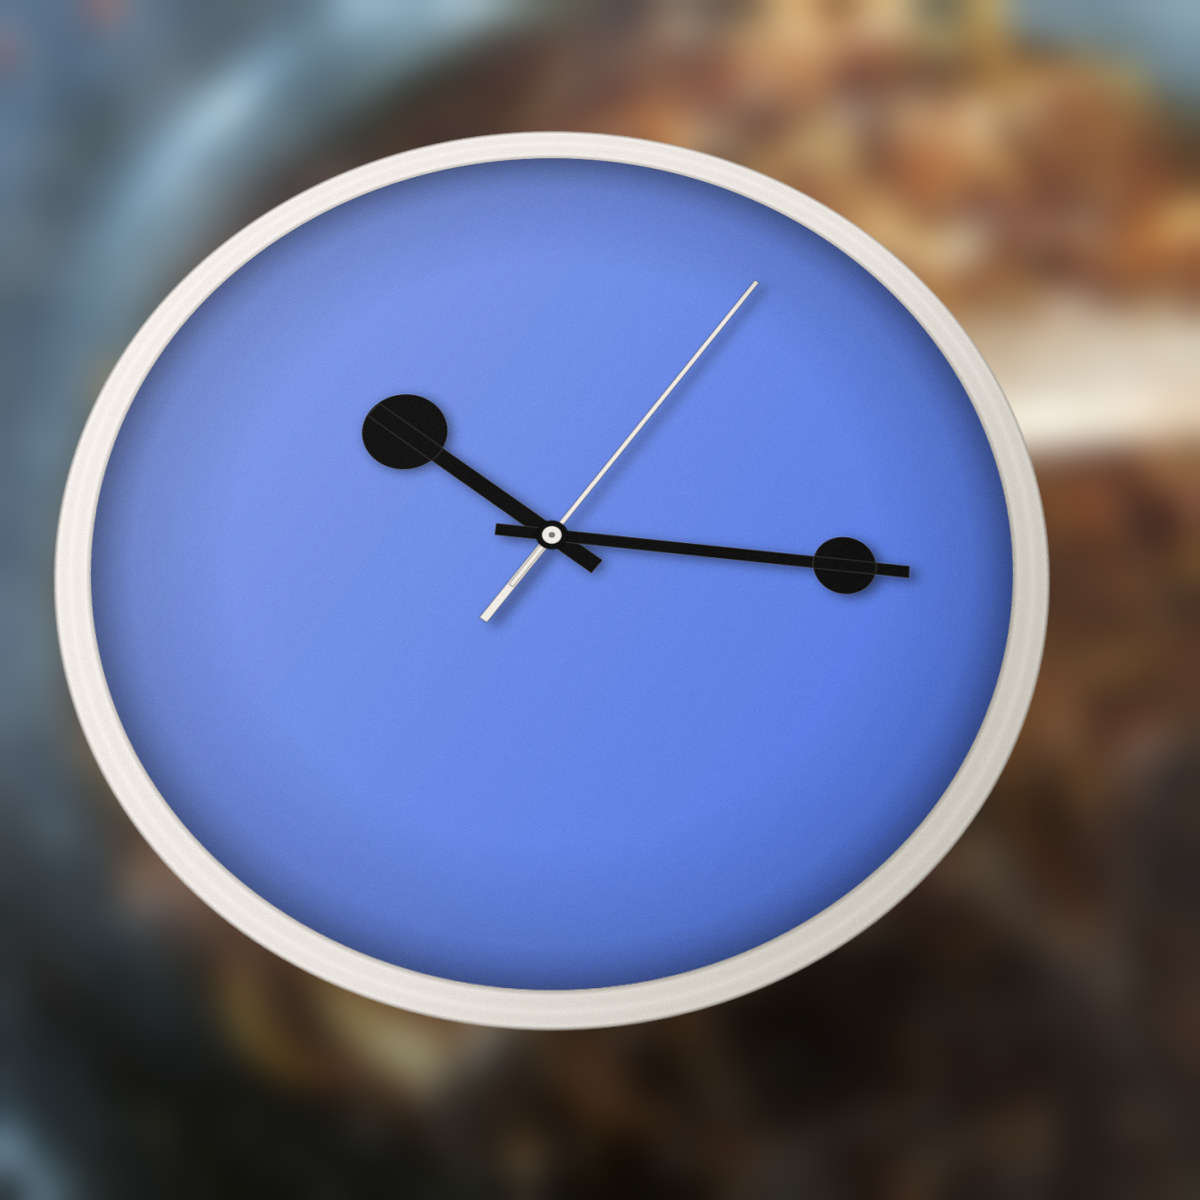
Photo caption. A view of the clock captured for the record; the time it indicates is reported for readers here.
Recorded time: 10:16:06
